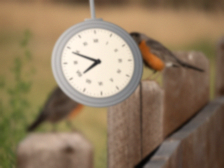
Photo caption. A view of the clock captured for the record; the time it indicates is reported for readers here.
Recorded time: 7:49
